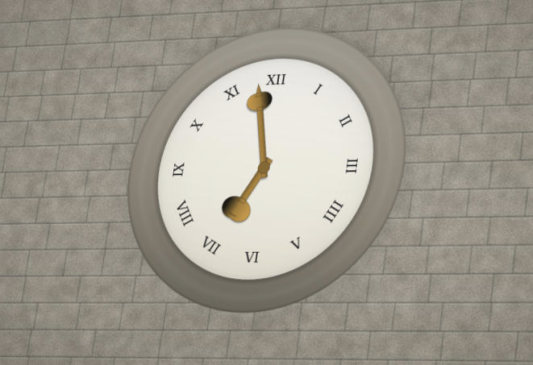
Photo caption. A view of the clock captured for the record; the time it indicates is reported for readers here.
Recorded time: 6:58
